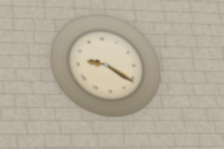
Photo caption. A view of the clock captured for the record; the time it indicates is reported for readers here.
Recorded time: 9:21
